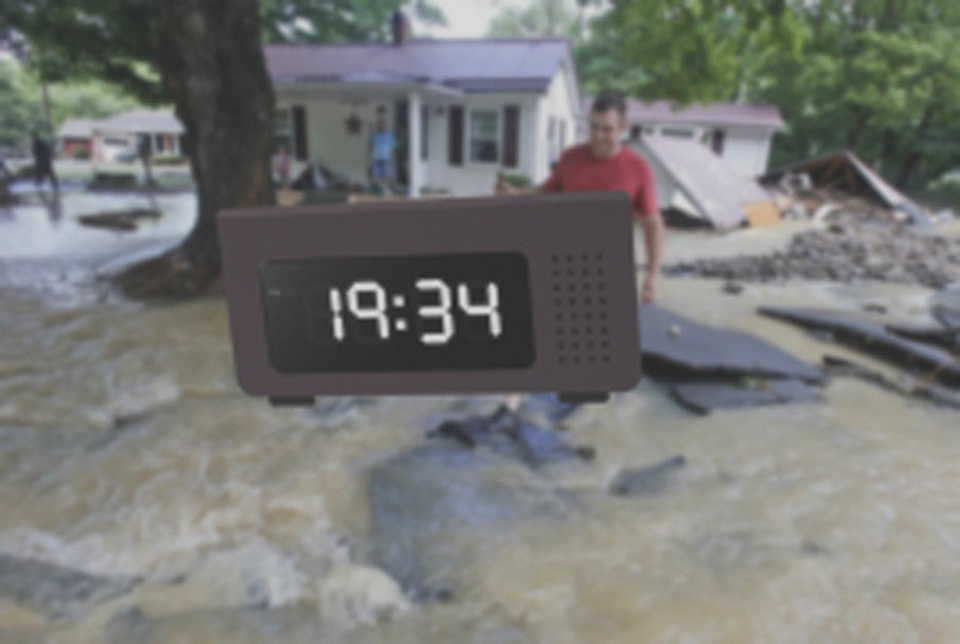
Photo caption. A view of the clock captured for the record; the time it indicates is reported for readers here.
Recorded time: 19:34
